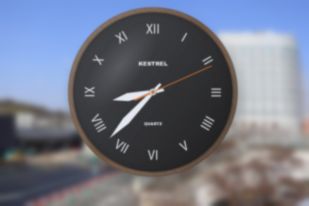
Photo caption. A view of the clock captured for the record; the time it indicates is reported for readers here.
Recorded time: 8:37:11
